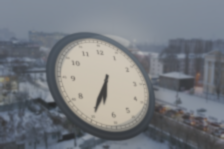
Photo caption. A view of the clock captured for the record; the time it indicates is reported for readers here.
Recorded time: 6:35
